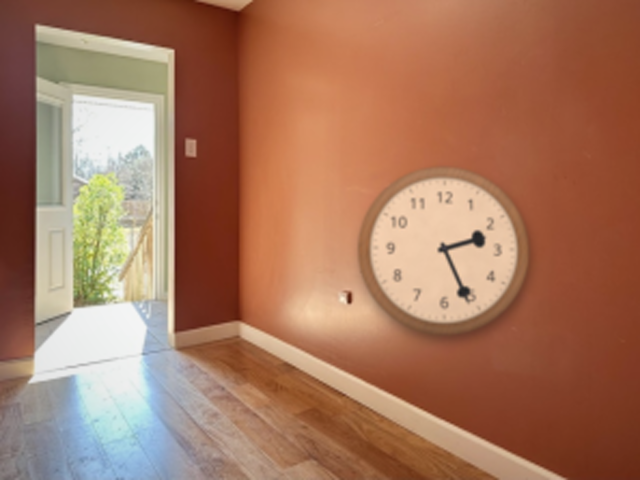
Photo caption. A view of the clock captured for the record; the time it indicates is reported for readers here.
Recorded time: 2:26
